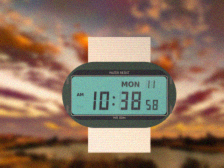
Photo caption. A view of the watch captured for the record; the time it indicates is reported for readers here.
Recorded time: 10:38:58
